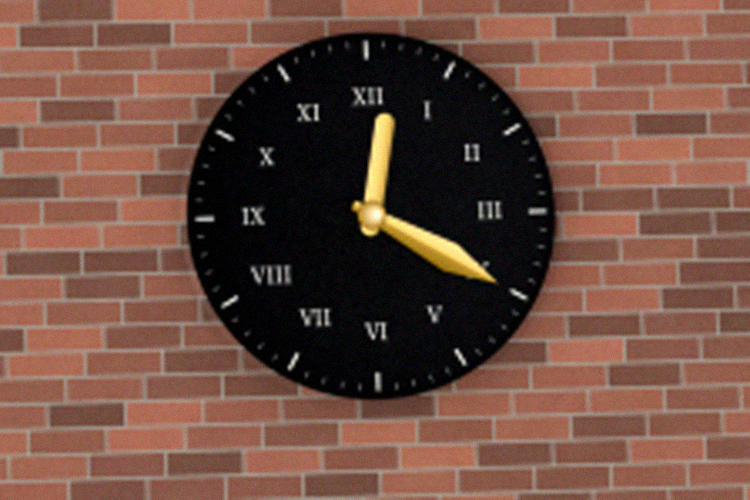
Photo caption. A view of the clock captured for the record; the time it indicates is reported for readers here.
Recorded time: 12:20
